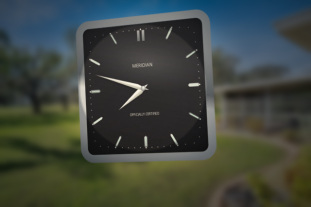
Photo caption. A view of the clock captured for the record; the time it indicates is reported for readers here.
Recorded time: 7:48
